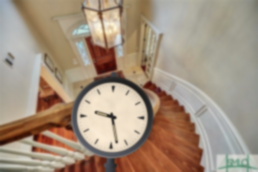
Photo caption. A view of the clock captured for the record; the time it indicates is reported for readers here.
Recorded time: 9:28
